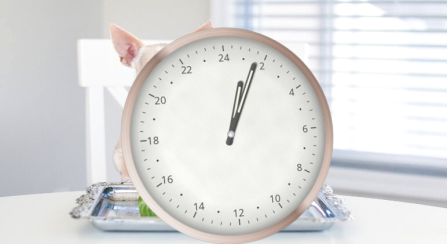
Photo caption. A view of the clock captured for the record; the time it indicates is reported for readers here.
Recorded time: 1:04
